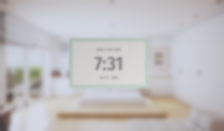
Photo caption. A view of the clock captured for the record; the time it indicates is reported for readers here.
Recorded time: 7:31
